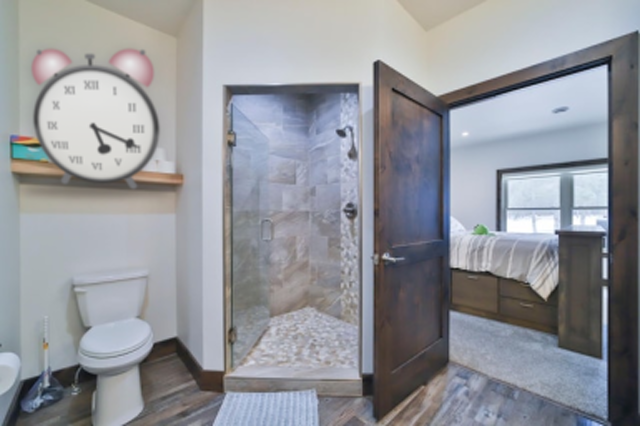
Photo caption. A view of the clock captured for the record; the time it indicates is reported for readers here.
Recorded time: 5:19
